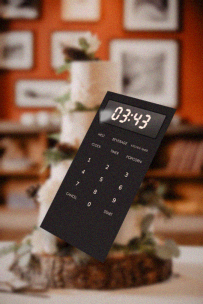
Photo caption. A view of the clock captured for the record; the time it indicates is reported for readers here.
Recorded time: 3:43
